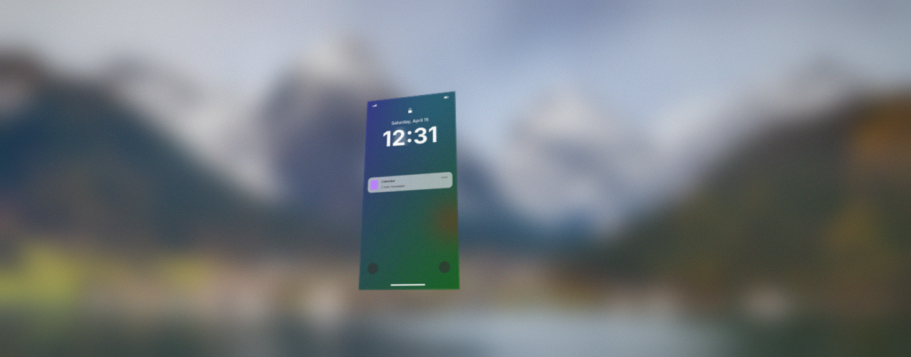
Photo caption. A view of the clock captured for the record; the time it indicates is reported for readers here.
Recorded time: 12:31
